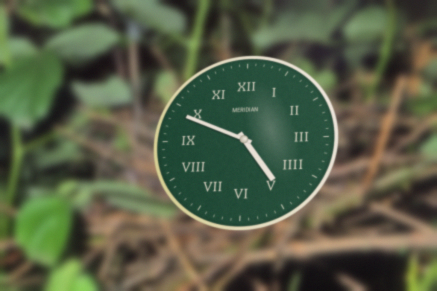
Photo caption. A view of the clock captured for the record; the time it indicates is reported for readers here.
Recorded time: 4:49
